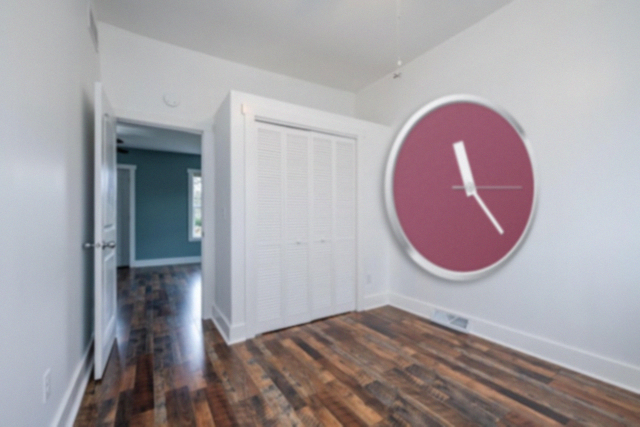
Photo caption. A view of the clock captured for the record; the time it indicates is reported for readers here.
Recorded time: 11:23:15
